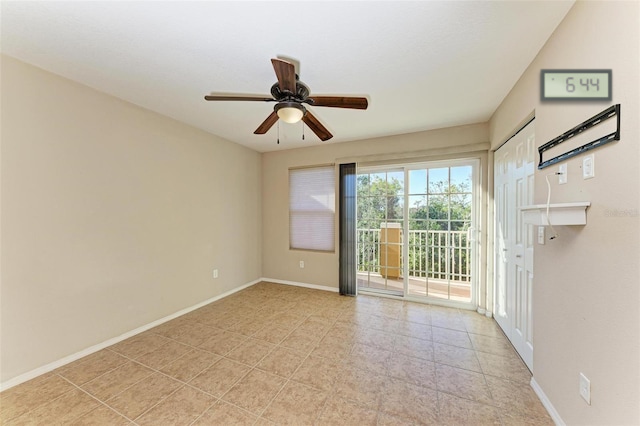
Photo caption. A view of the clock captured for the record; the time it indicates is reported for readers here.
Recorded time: 6:44
